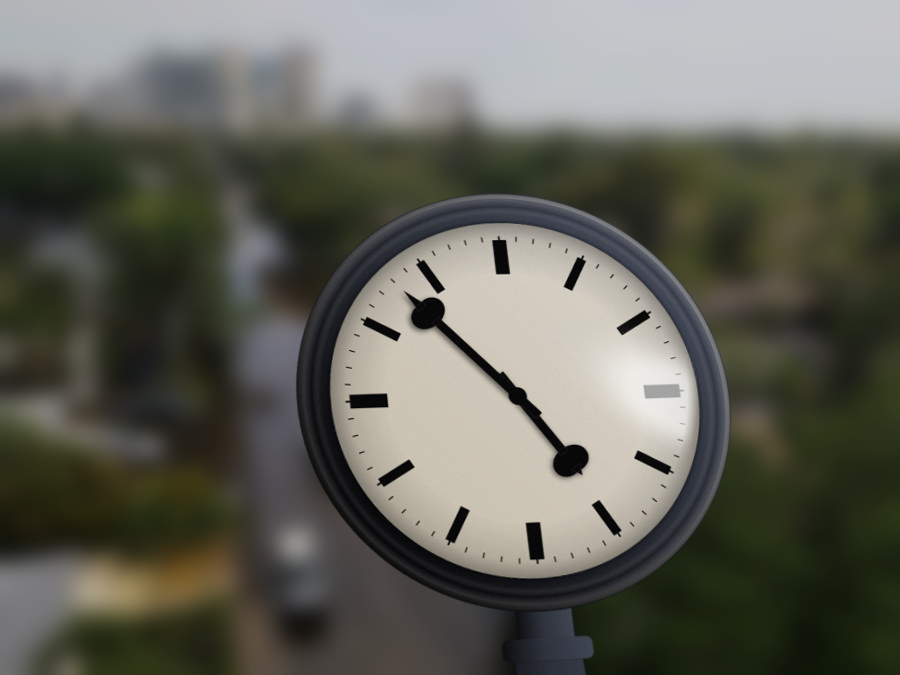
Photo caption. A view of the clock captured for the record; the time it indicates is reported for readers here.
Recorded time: 4:53
